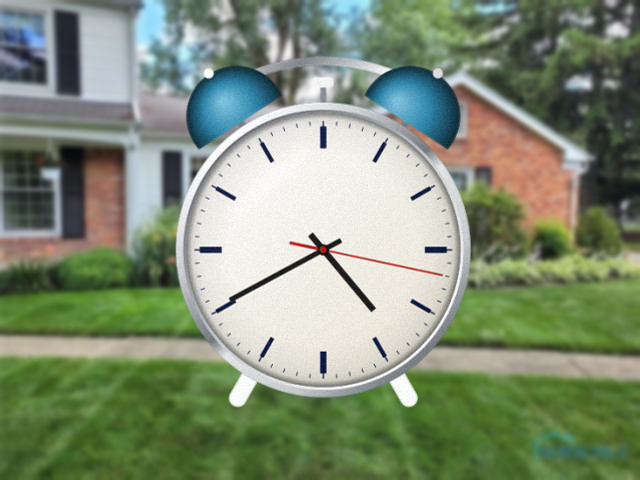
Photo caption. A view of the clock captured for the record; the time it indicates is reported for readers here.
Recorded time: 4:40:17
